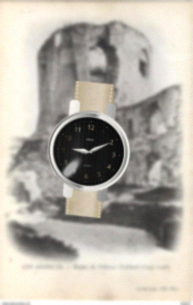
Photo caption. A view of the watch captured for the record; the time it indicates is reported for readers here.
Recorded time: 9:10
